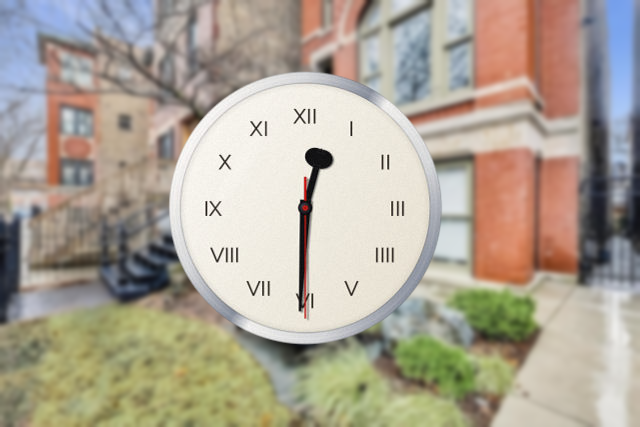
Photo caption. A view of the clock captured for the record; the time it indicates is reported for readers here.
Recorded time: 12:30:30
